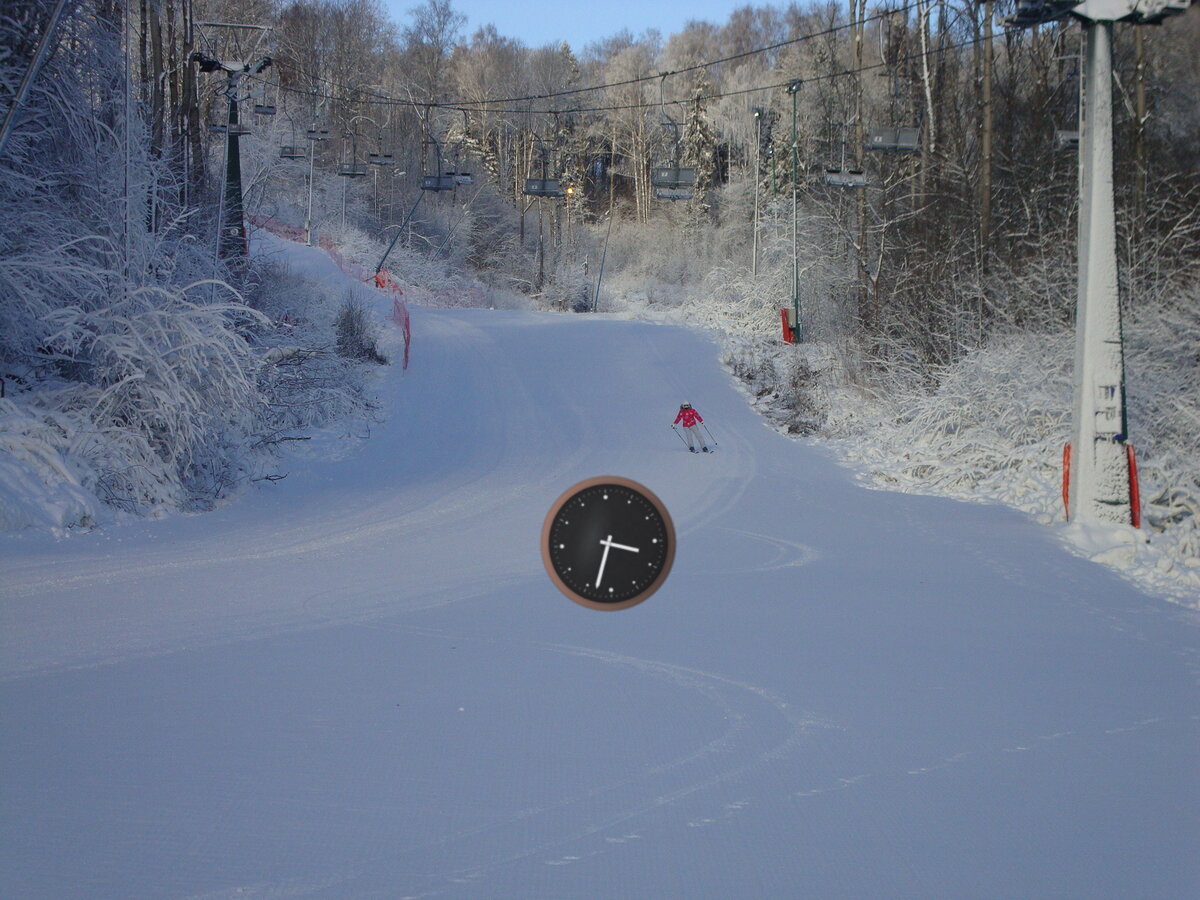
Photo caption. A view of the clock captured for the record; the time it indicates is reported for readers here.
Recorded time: 3:33
